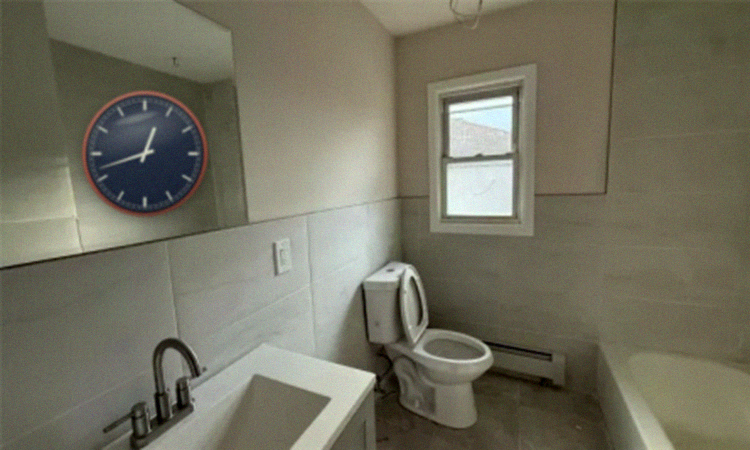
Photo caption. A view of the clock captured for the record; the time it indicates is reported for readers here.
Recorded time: 12:42
